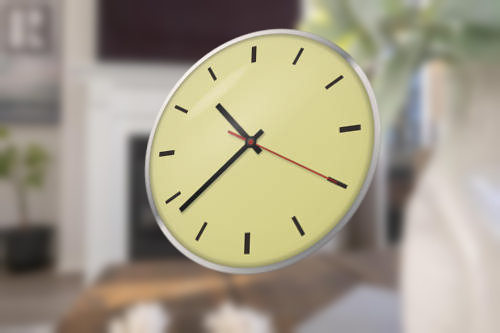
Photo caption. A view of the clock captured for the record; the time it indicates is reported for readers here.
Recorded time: 10:38:20
